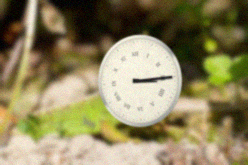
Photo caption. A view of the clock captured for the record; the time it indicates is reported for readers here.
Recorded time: 3:15
